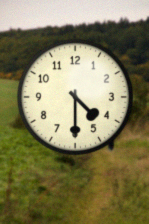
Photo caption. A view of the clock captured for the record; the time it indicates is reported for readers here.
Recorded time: 4:30
